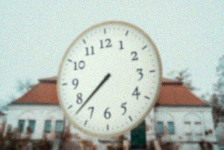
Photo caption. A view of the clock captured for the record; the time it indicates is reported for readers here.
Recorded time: 7:38
